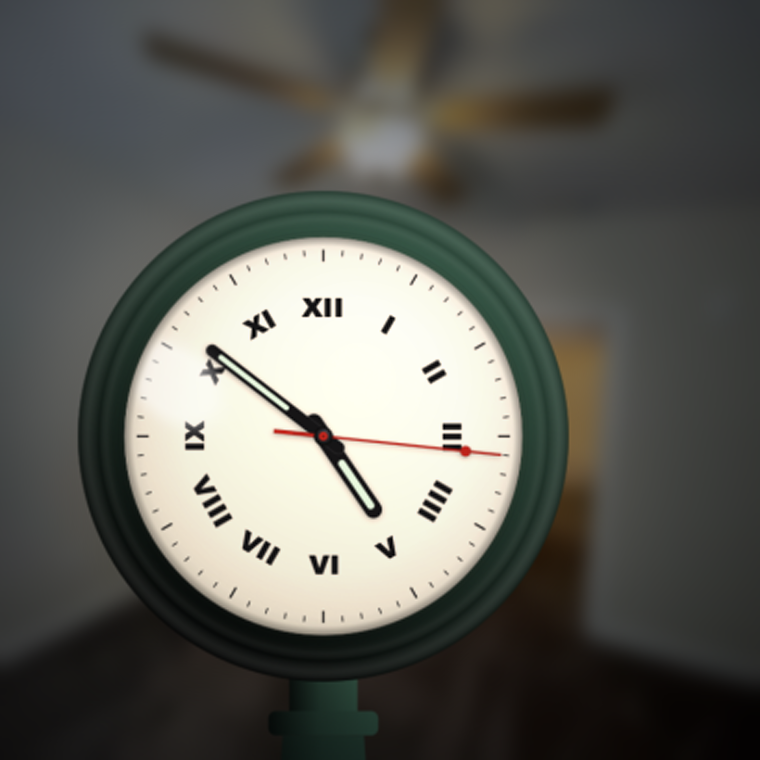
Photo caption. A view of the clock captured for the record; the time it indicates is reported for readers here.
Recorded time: 4:51:16
